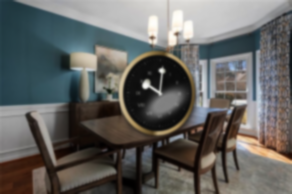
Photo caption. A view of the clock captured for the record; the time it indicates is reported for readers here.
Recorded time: 10:01
